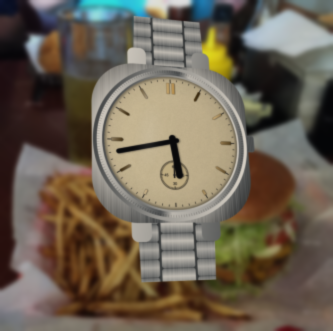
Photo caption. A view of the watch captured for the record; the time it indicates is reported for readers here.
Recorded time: 5:43
